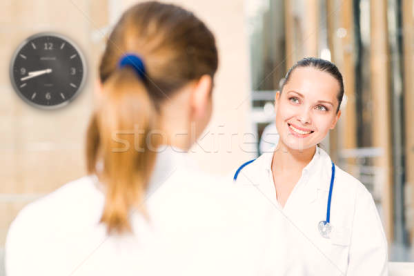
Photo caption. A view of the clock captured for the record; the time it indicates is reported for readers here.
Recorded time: 8:42
